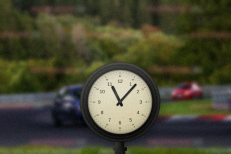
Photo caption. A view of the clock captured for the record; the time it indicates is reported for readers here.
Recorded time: 11:07
